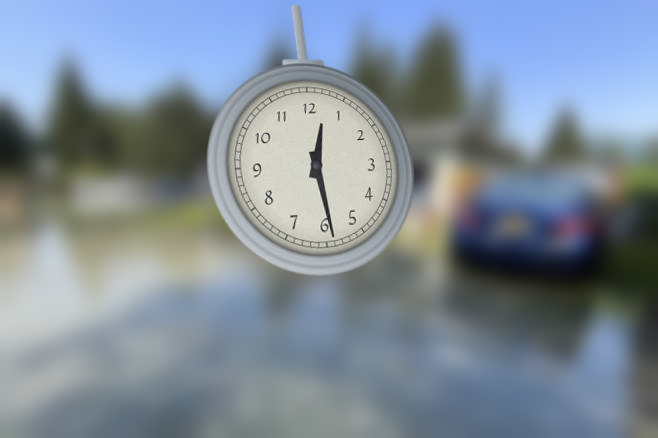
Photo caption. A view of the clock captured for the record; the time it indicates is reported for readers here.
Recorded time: 12:29
